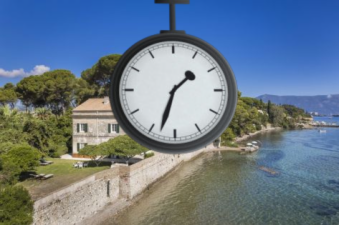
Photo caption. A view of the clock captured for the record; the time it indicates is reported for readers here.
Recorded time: 1:33
